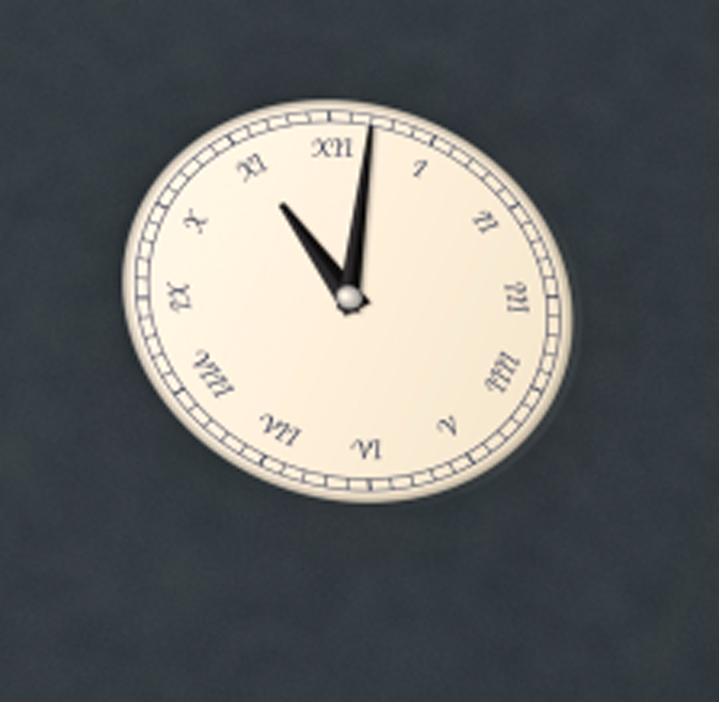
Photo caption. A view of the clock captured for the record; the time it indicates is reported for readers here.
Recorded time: 11:02
